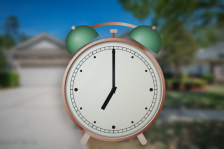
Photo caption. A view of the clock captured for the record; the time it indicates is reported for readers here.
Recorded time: 7:00
